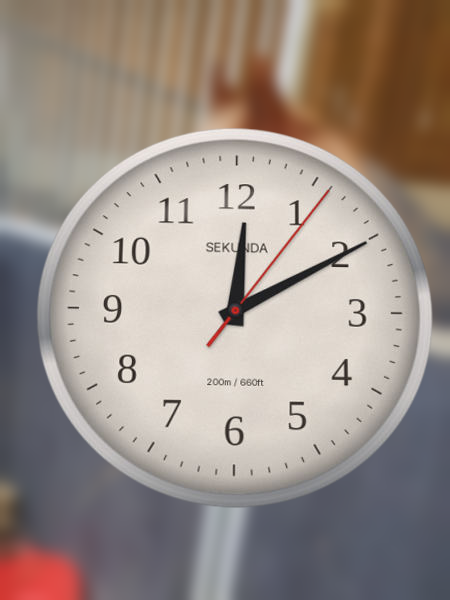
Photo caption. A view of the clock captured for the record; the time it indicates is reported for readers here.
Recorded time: 12:10:06
